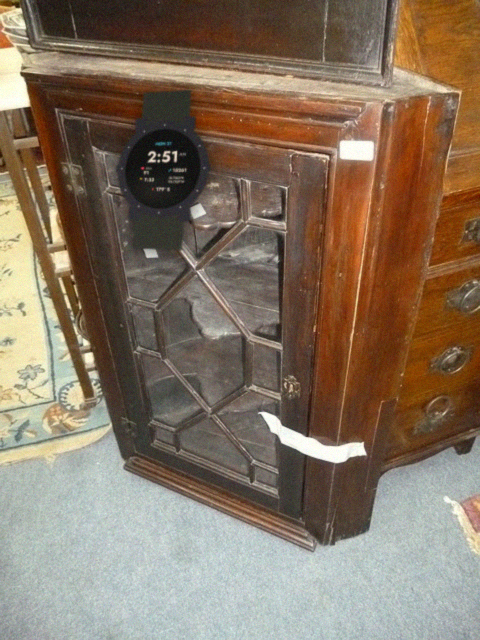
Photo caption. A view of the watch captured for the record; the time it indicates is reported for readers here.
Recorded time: 2:51
